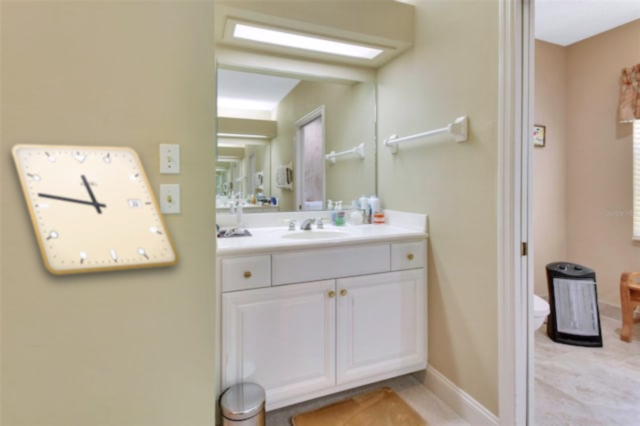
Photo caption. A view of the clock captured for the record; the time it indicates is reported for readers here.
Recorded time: 11:47
